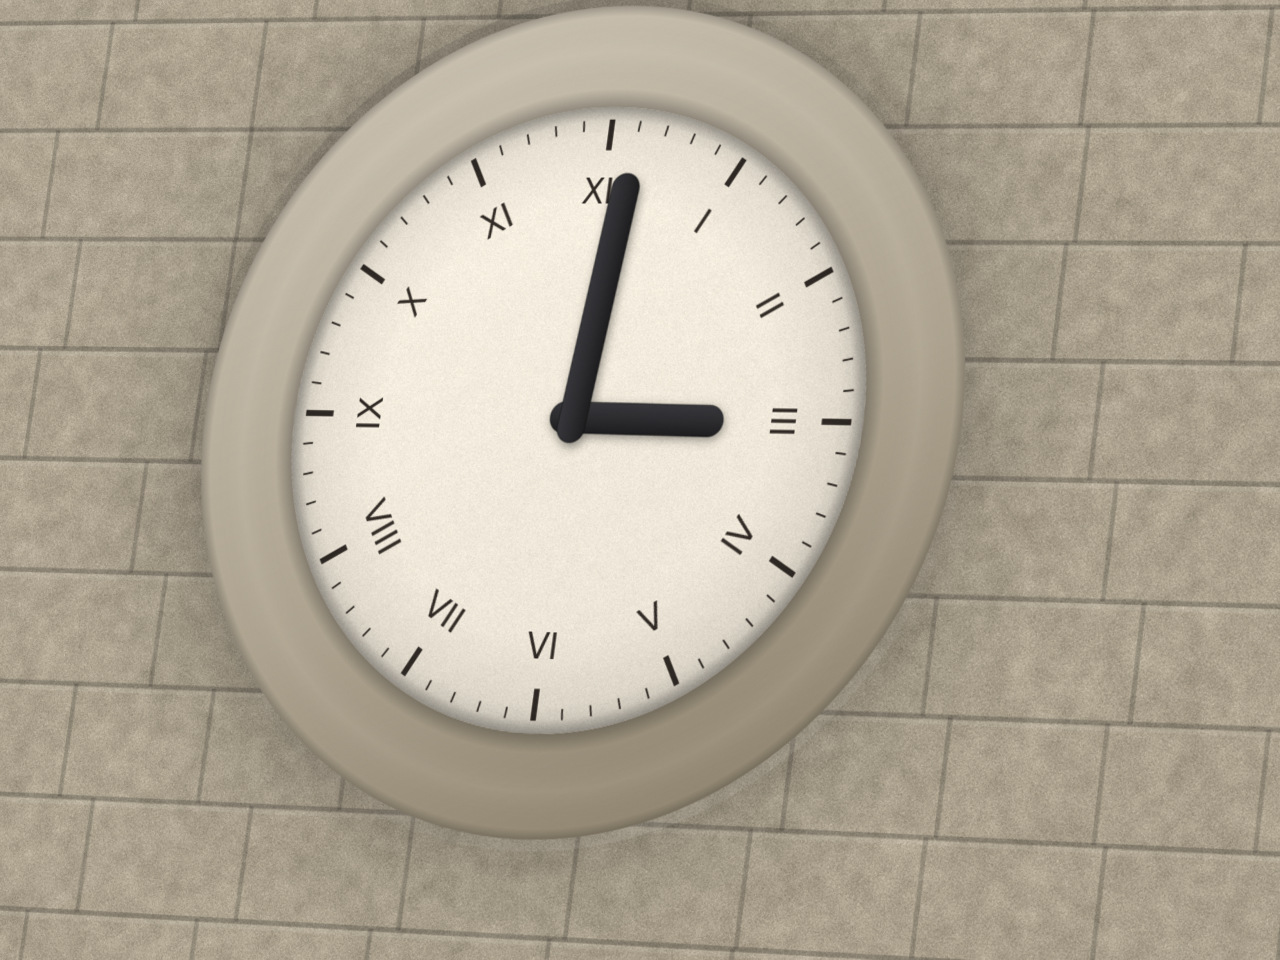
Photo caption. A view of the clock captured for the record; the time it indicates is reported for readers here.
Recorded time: 3:01
